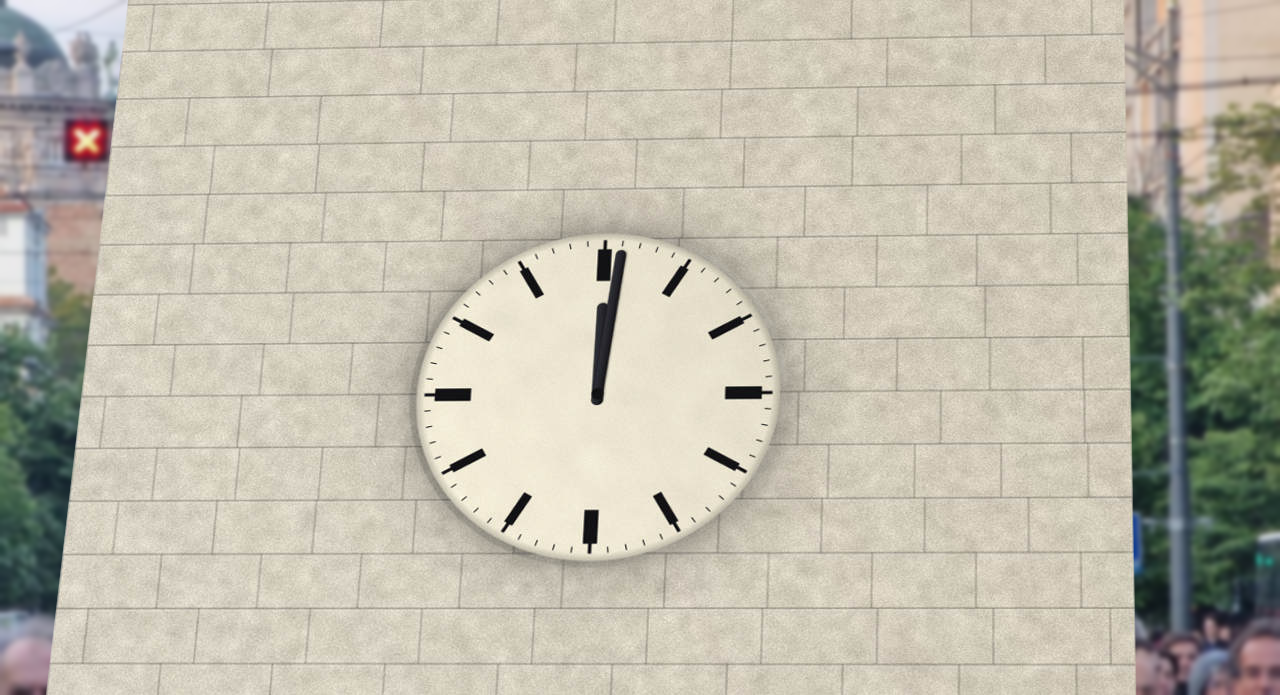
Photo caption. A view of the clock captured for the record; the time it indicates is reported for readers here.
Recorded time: 12:01
